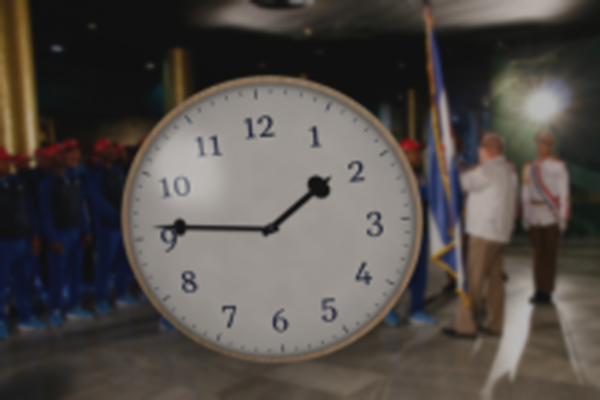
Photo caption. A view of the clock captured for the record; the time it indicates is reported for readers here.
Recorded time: 1:46
